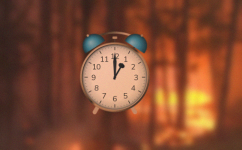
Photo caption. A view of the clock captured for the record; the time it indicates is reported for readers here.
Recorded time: 1:00
